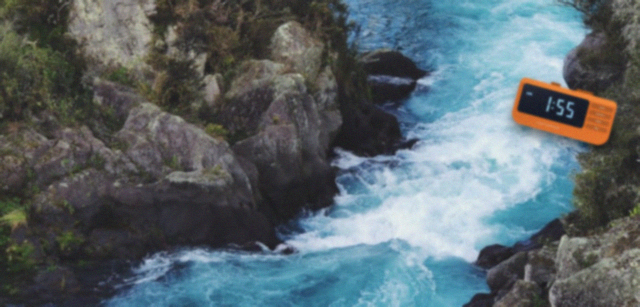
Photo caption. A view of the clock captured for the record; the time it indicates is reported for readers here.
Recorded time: 1:55
